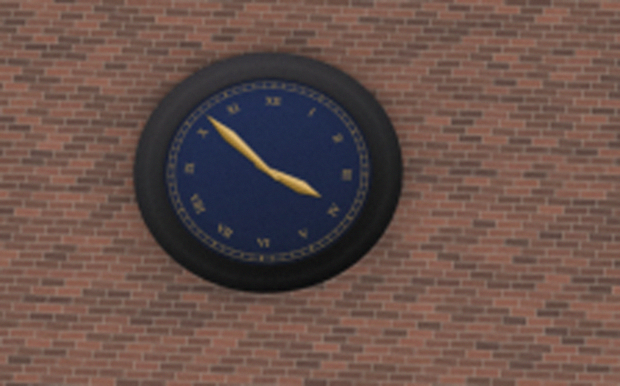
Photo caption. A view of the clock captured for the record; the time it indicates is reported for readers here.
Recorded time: 3:52
